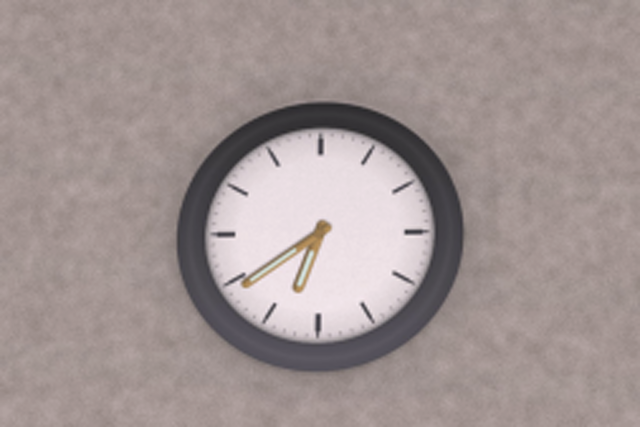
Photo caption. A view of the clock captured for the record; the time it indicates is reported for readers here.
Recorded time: 6:39
